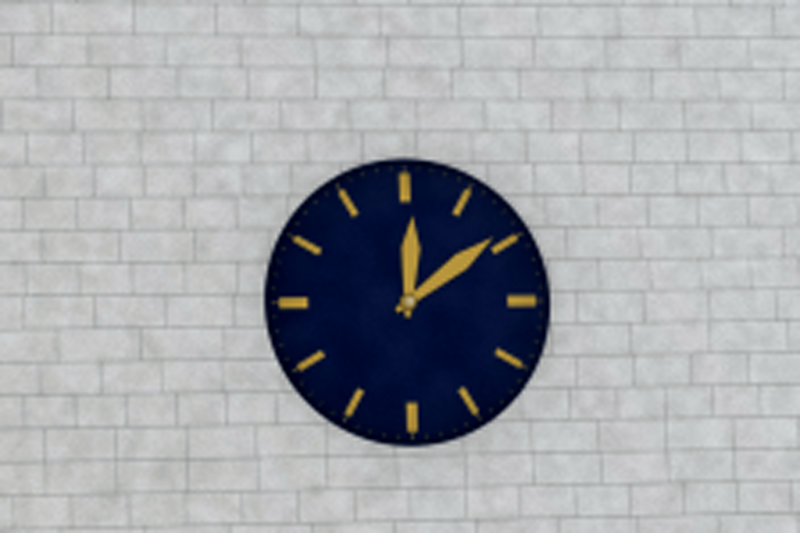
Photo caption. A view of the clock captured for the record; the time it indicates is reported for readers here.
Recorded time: 12:09
